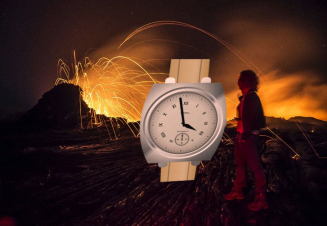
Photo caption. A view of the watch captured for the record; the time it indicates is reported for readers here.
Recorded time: 3:58
